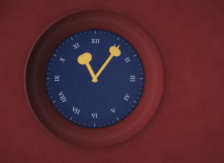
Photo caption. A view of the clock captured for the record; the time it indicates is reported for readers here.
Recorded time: 11:06
